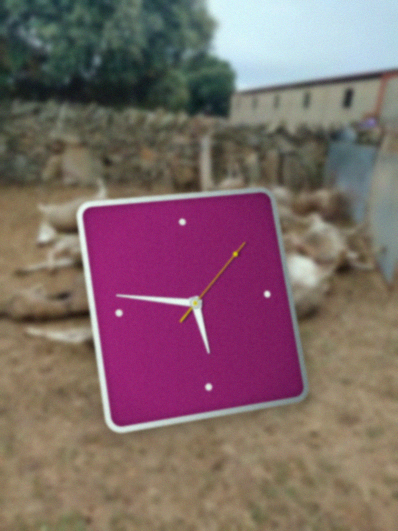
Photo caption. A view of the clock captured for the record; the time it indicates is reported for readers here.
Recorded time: 5:47:08
